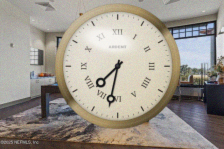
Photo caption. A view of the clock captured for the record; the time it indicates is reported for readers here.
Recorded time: 7:32
